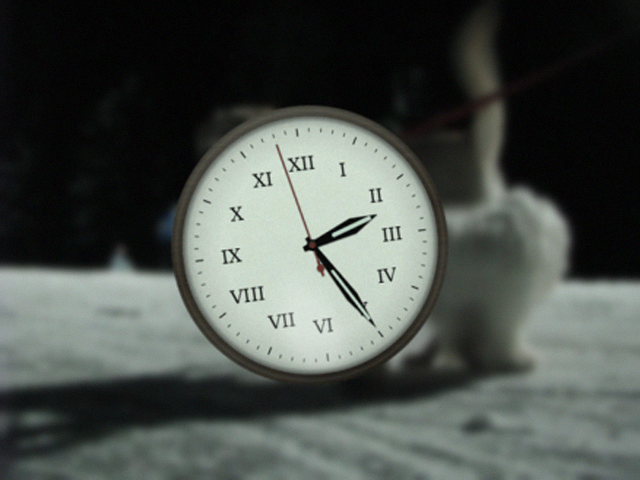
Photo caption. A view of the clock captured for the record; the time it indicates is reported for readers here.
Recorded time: 2:24:58
